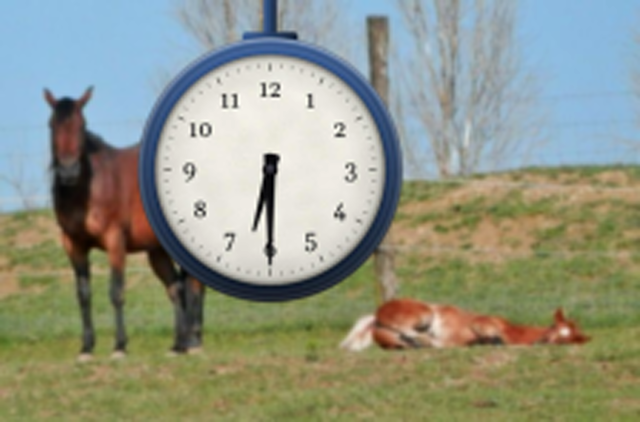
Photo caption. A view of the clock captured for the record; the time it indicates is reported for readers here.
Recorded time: 6:30
